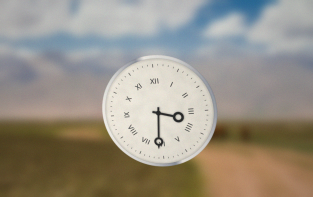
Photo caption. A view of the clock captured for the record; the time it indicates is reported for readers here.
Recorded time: 3:31
